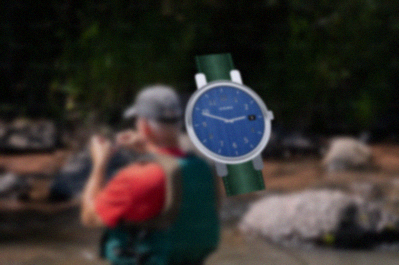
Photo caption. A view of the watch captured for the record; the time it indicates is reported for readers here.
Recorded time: 2:49
